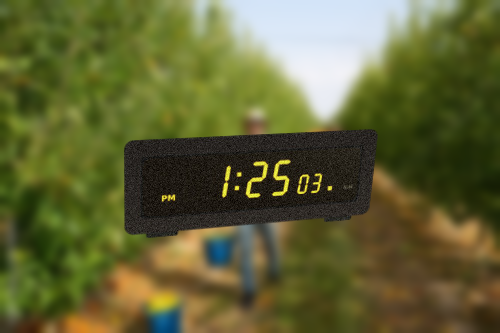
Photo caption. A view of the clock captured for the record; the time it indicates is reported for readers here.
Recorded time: 1:25:03
